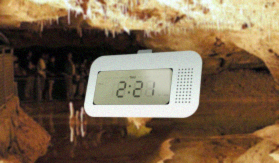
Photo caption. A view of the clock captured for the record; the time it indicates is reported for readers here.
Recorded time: 2:21
